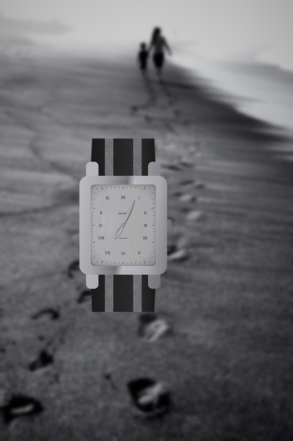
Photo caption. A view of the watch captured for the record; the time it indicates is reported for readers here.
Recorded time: 7:04
